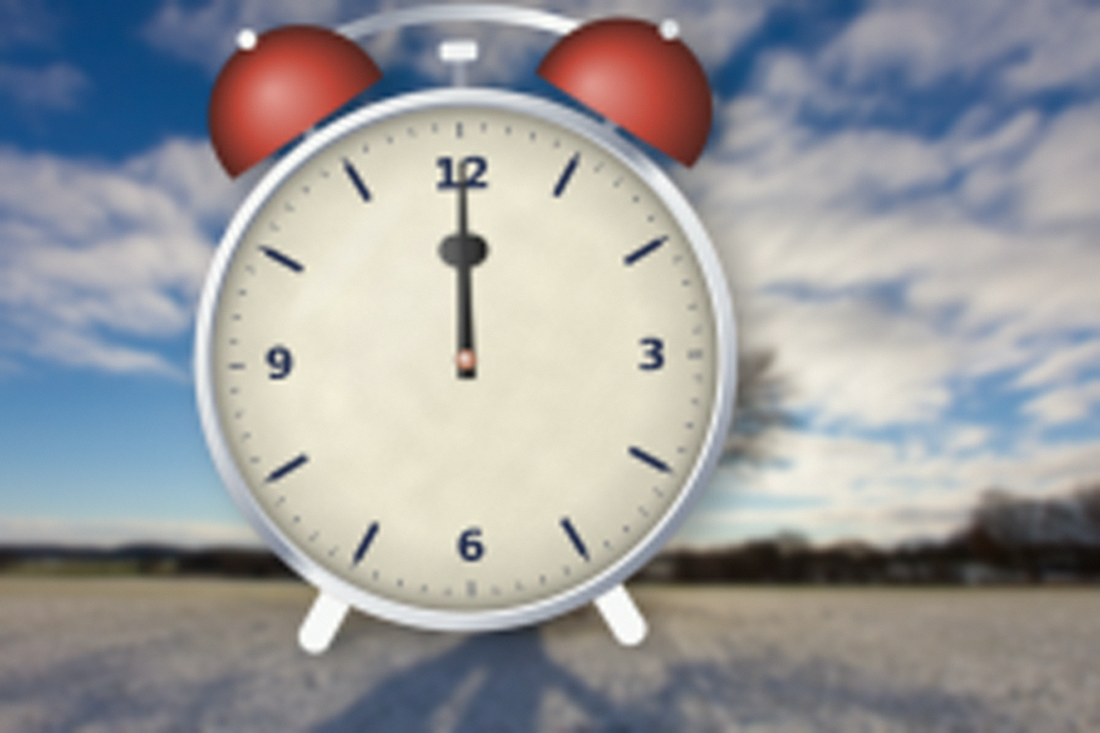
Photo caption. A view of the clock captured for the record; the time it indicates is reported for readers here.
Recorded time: 12:00
